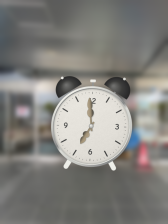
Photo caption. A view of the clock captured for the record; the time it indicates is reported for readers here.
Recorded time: 6:59
